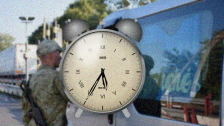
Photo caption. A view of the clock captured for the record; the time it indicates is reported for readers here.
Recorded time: 5:35
